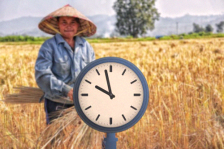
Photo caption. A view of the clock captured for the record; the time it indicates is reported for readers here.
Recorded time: 9:58
